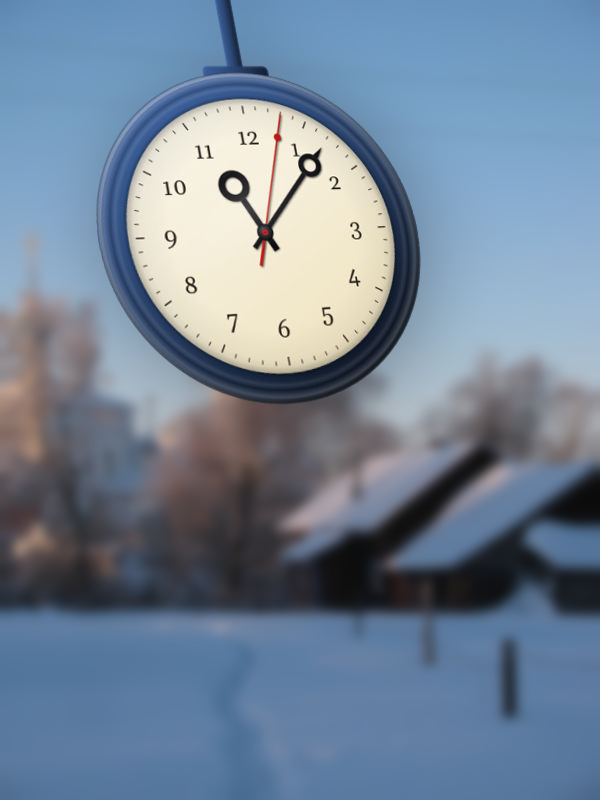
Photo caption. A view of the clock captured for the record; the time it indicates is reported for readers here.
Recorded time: 11:07:03
